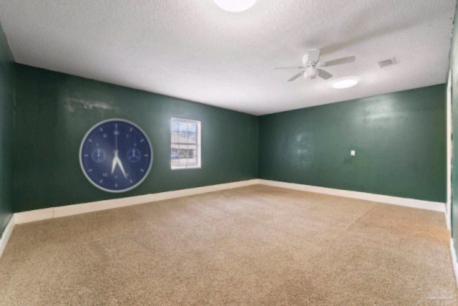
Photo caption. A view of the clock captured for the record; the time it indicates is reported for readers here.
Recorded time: 6:26
